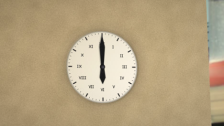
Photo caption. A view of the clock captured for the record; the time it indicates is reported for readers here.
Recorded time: 6:00
